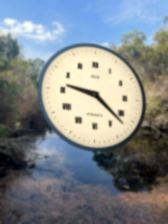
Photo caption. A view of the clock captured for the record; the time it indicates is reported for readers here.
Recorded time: 9:22
